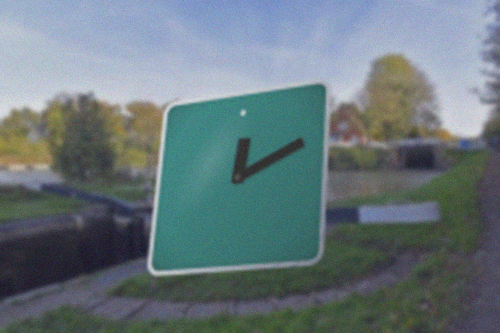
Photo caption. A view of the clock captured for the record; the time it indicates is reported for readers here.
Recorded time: 12:11
